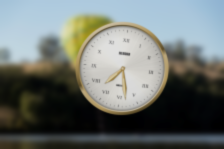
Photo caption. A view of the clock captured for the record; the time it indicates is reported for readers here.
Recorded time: 7:28
